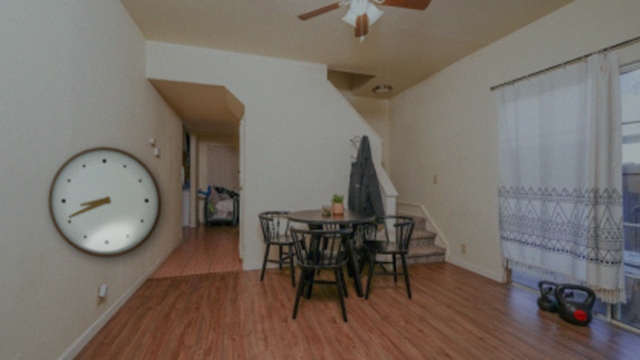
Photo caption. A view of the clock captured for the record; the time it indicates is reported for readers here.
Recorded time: 8:41
